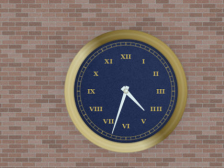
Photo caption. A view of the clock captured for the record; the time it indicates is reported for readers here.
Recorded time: 4:33
